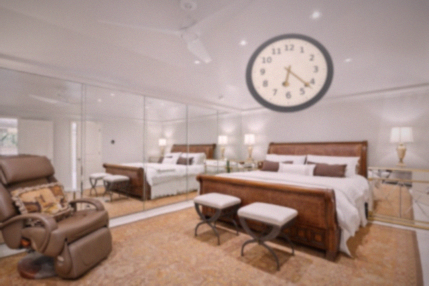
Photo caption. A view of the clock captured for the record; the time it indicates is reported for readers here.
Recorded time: 6:22
